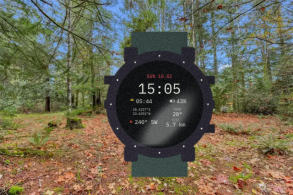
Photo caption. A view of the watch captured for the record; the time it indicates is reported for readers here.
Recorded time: 15:05
